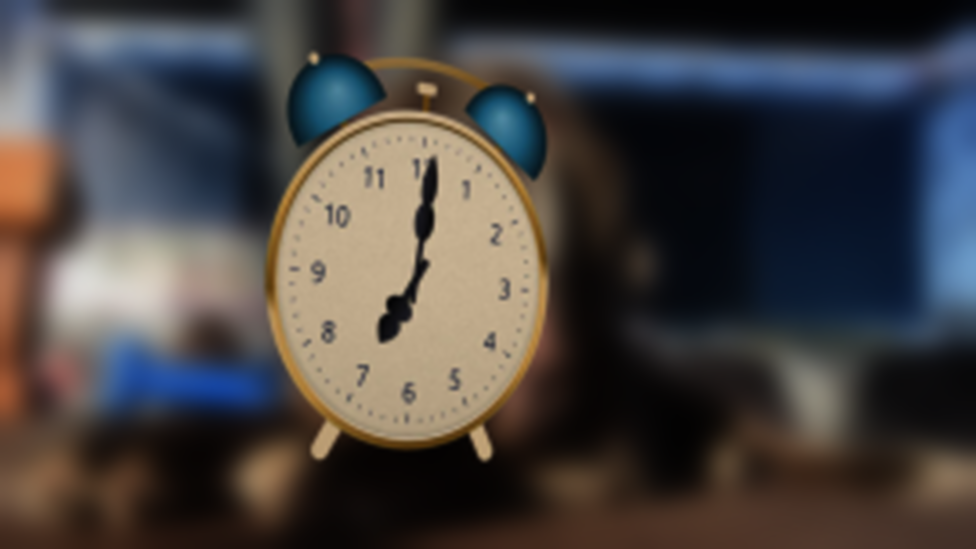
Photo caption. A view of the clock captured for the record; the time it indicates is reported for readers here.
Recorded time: 7:01
